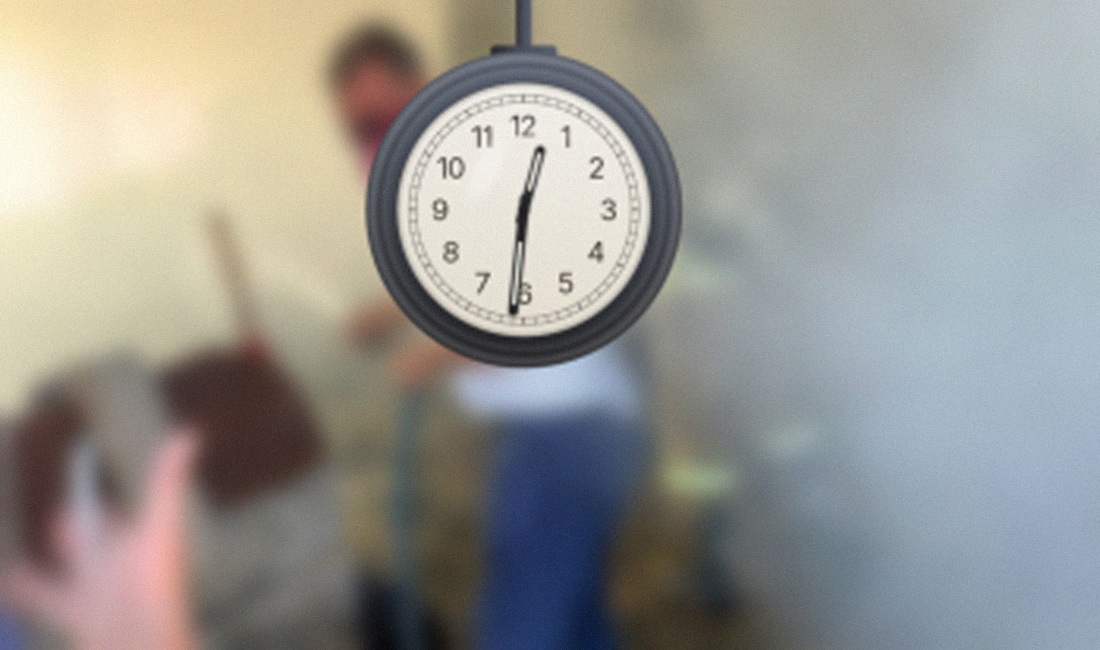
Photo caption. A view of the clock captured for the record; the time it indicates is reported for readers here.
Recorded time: 12:31
